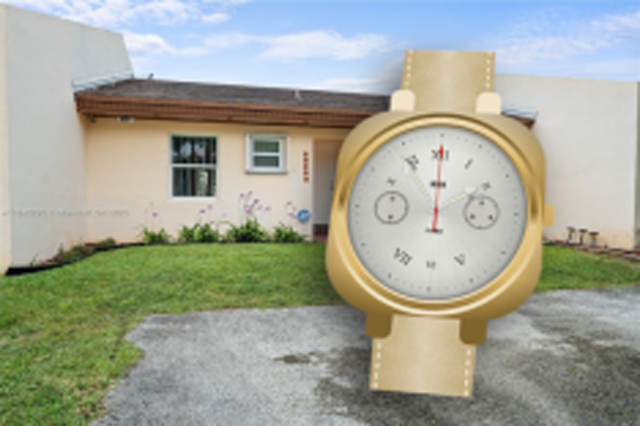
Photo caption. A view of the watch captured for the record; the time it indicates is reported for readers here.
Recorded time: 1:54
